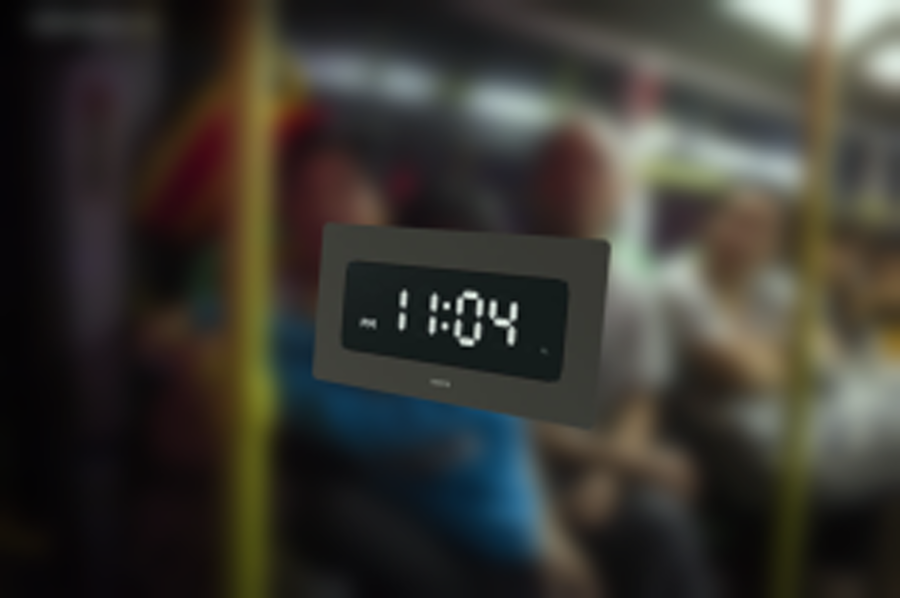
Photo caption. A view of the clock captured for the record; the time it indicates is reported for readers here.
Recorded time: 11:04
